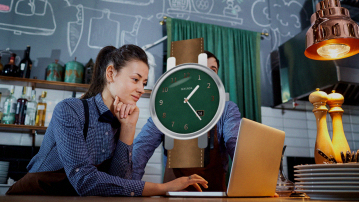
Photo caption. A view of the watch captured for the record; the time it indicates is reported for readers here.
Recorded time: 1:24
